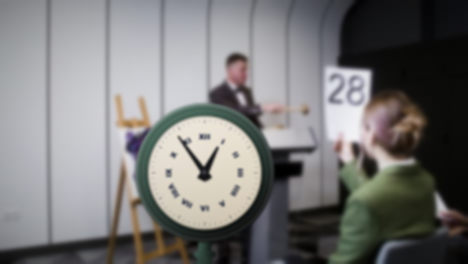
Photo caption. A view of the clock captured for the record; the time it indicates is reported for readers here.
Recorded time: 12:54
